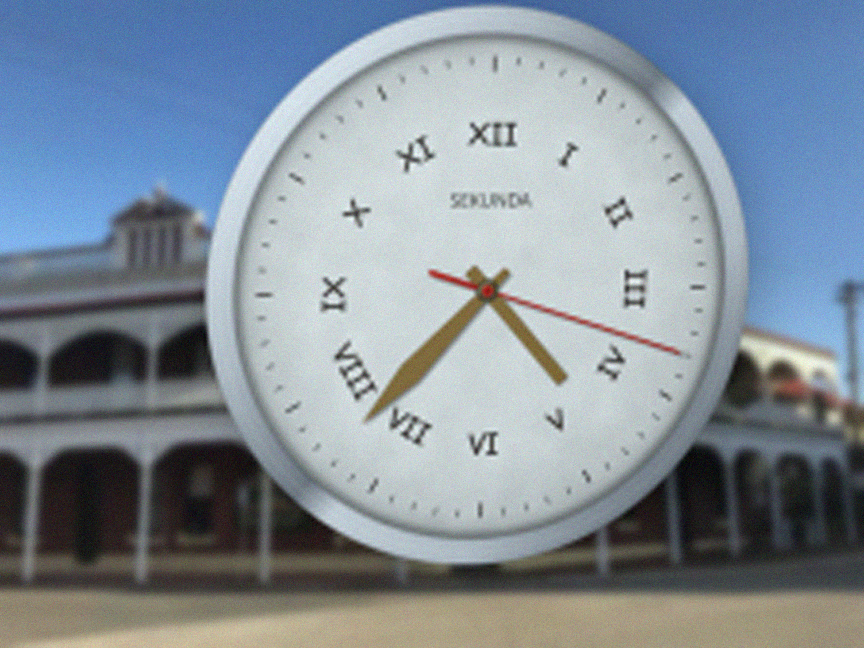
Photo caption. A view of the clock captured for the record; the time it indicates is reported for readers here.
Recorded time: 4:37:18
